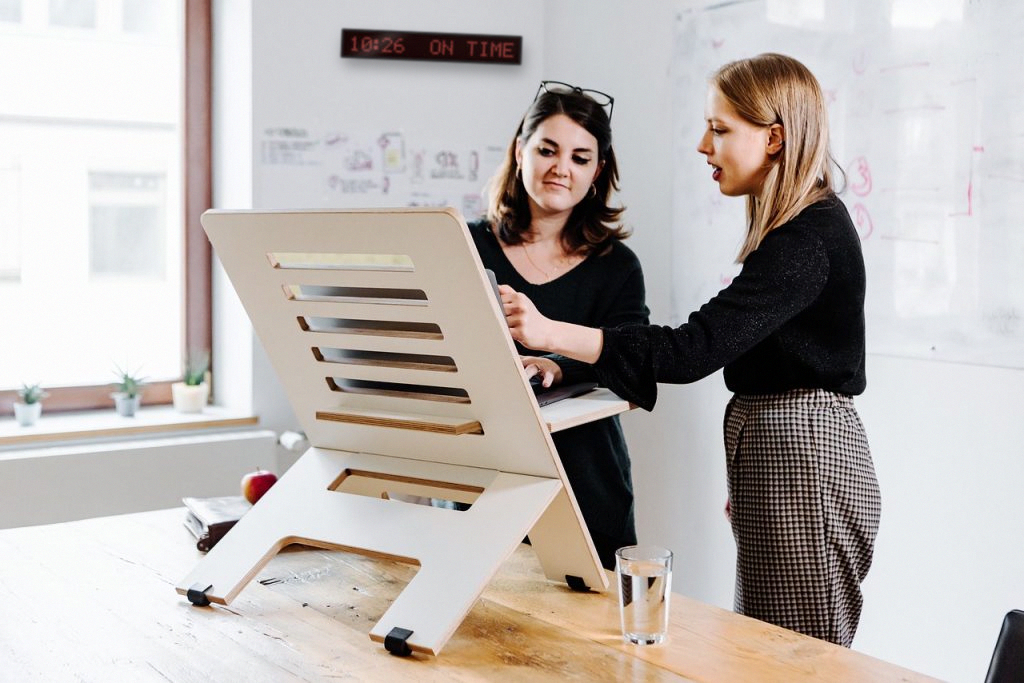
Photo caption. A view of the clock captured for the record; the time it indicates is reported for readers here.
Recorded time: 10:26
